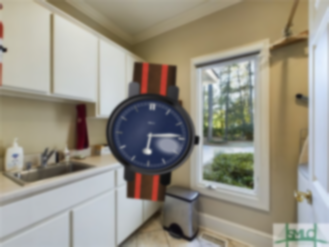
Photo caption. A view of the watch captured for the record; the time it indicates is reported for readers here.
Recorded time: 6:14
